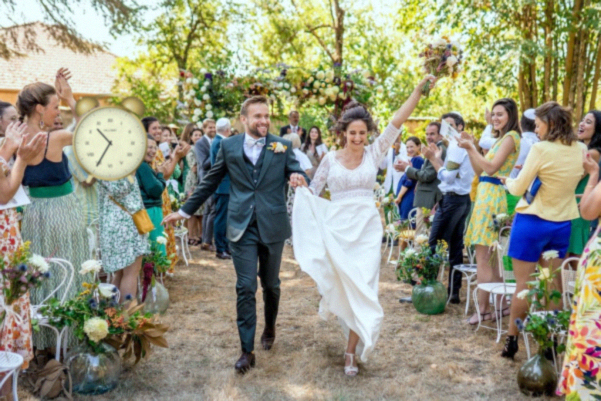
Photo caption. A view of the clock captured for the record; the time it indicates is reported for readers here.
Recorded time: 10:35
